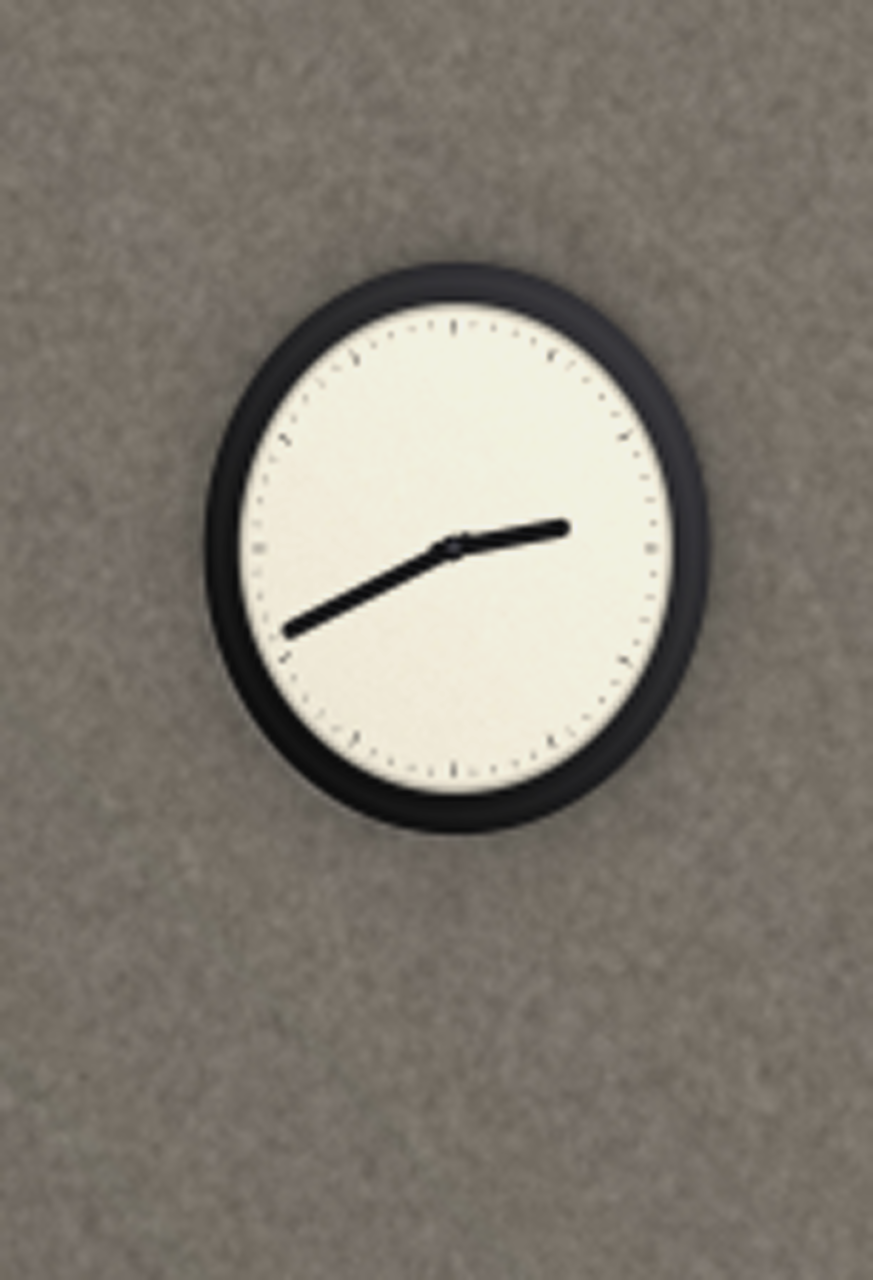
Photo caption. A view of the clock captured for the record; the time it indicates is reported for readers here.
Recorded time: 2:41
